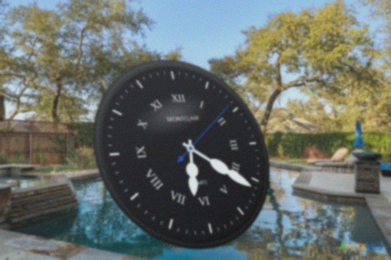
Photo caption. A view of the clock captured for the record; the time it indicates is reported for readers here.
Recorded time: 6:21:09
